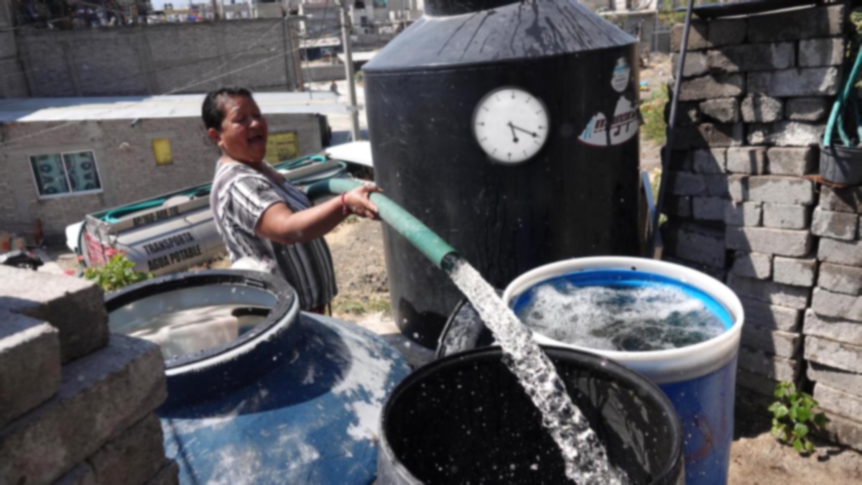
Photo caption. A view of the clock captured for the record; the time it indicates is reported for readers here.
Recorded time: 5:18
